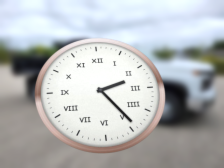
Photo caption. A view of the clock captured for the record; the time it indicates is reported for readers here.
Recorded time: 2:24
